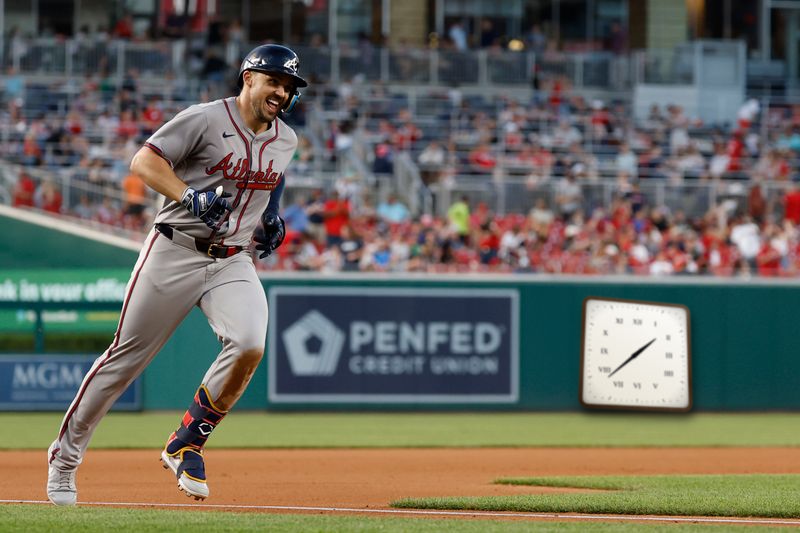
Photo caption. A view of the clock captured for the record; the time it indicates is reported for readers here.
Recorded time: 1:38
